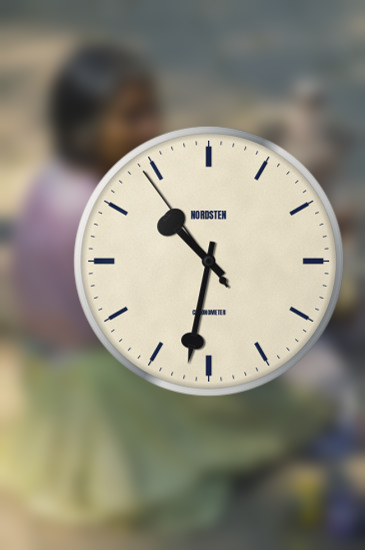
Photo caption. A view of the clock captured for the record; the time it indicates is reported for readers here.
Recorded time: 10:31:54
